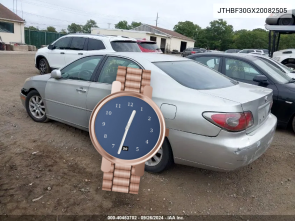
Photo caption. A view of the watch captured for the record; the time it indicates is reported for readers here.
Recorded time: 12:32
